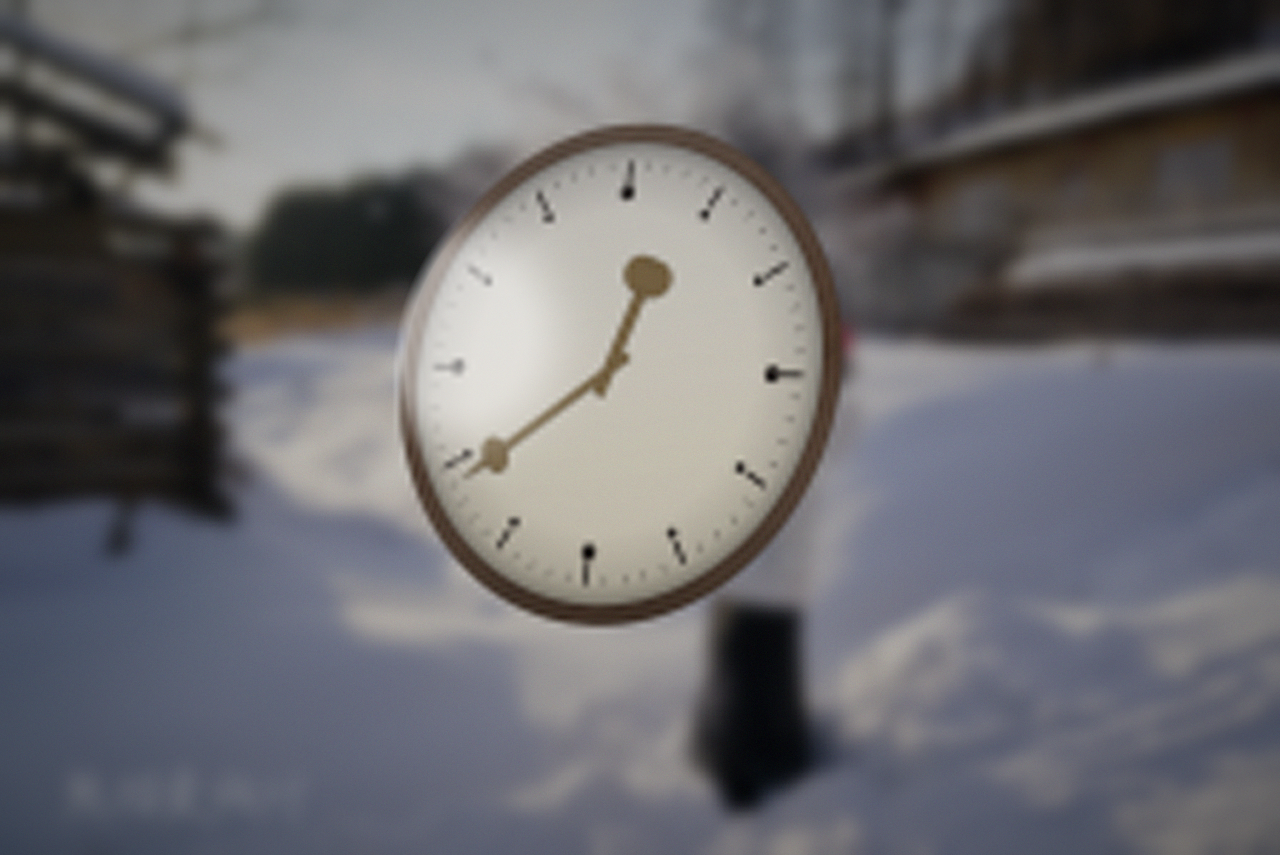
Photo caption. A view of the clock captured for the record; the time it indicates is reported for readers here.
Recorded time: 12:39
